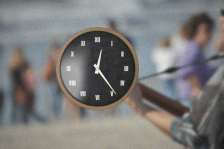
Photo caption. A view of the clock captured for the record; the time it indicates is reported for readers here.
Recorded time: 12:24
